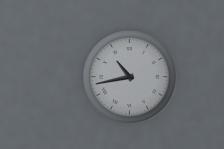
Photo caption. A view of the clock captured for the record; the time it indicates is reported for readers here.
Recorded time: 10:43
